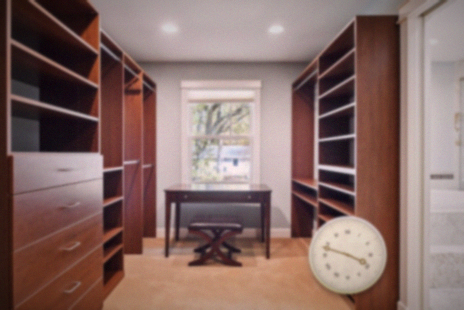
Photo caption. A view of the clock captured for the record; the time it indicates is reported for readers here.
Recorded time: 3:48
